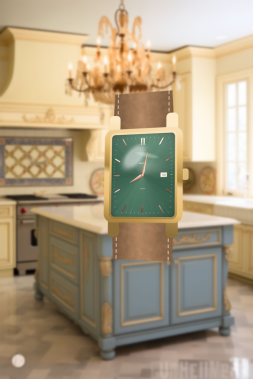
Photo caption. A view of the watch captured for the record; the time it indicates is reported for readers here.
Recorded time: 8:02
